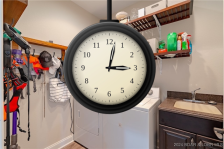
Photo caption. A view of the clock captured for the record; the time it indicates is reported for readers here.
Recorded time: 3:02
